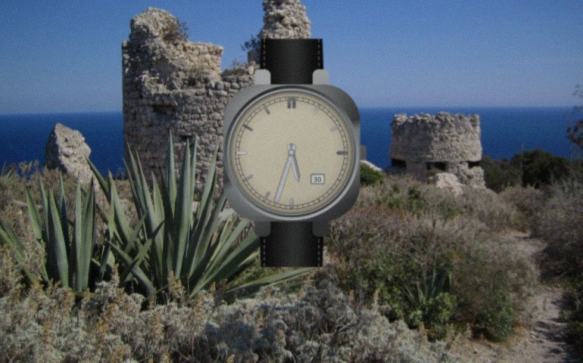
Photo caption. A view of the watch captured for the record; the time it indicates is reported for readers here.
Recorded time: 5:33
